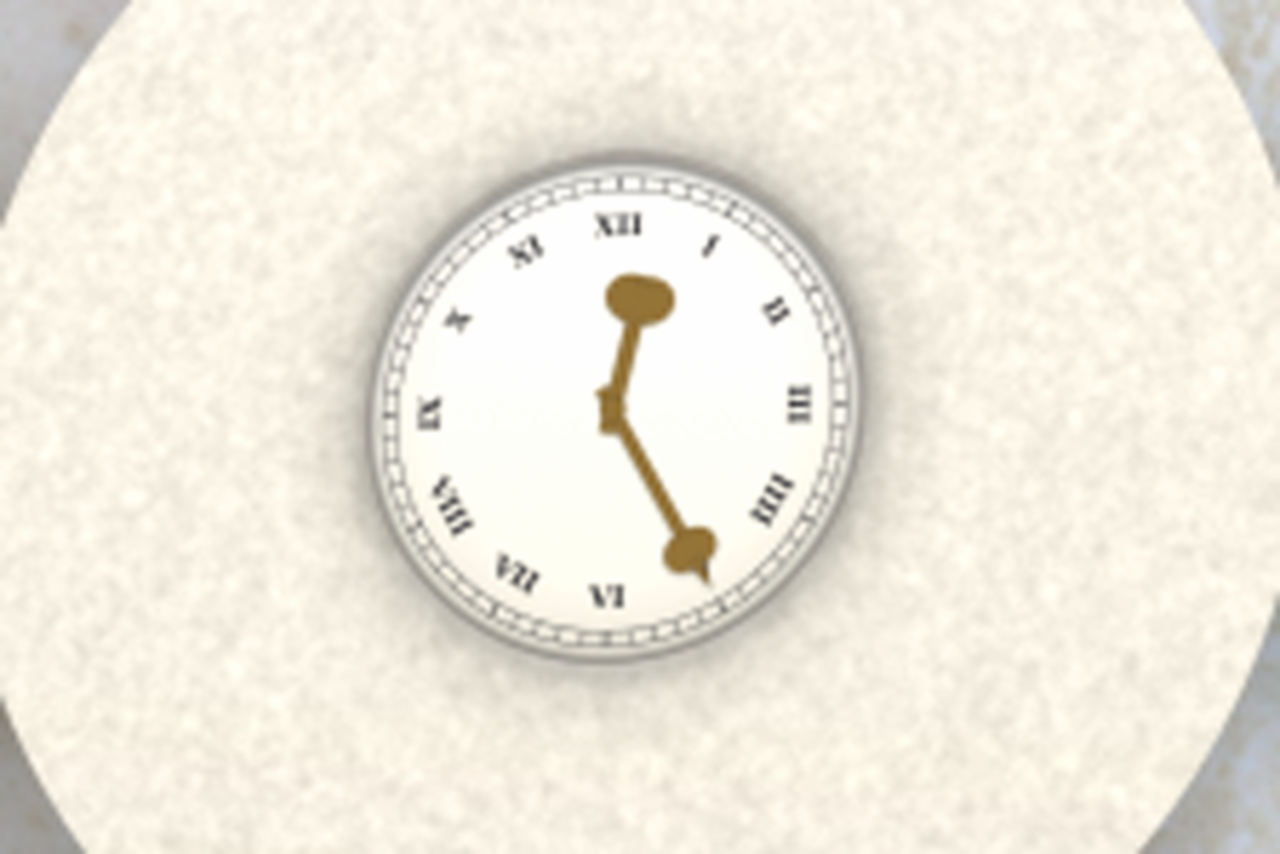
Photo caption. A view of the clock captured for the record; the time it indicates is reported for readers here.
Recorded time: 12:25
